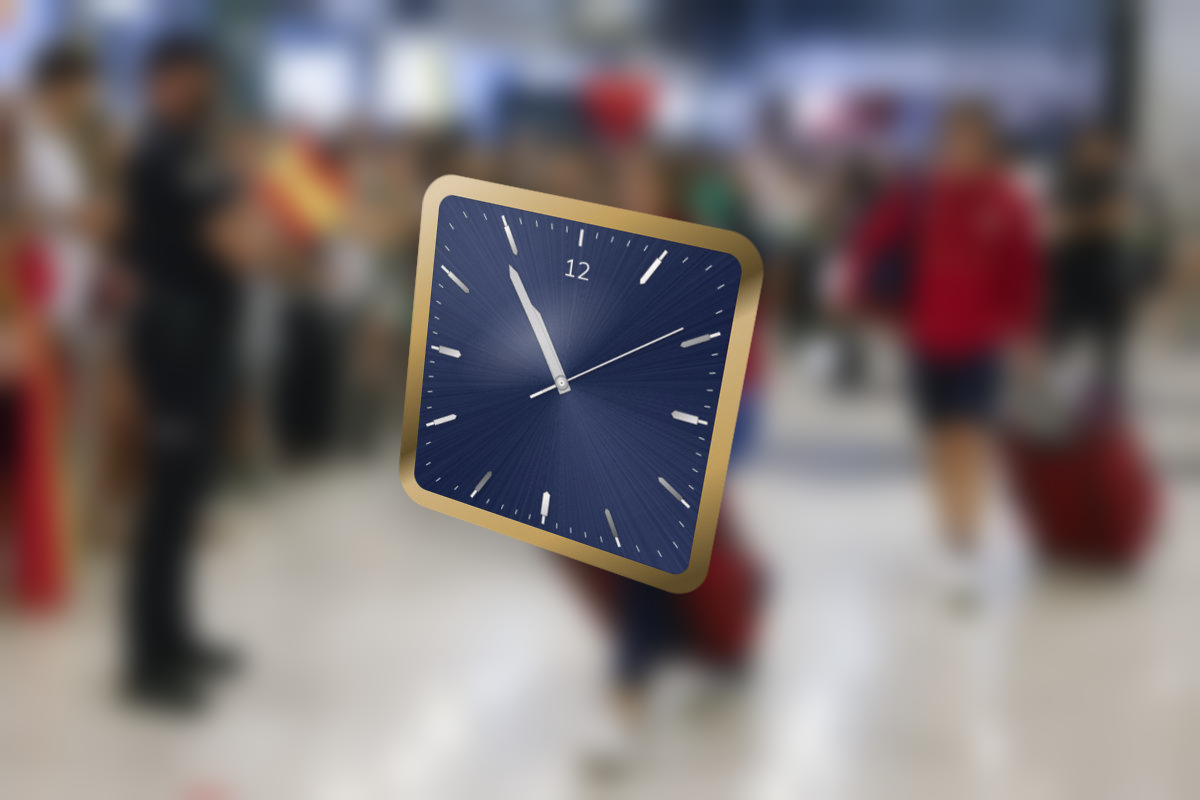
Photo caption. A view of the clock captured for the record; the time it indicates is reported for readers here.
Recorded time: 10:54:09
